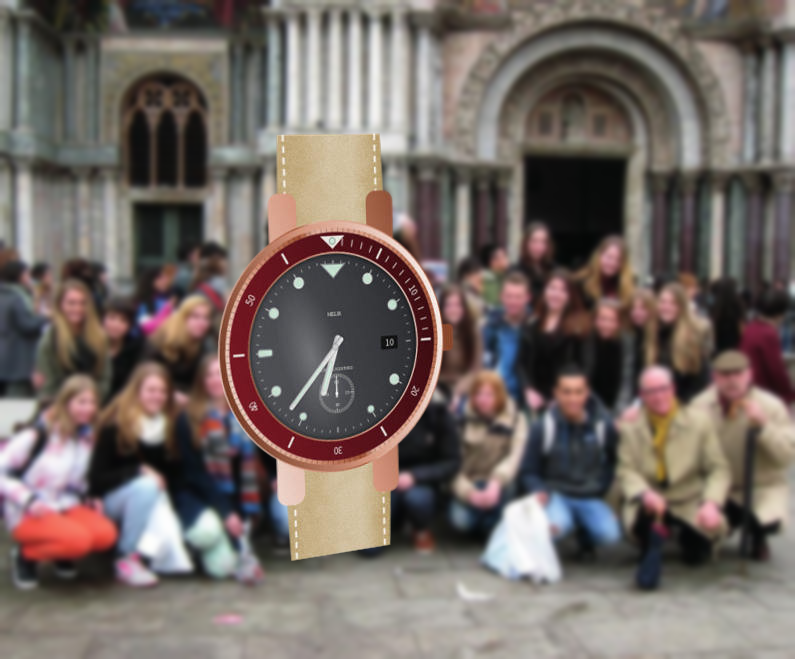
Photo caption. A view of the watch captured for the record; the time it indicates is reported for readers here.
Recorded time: 6:37
